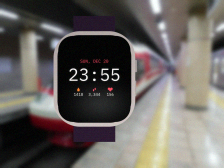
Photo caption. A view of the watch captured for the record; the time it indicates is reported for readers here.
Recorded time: 23:55
